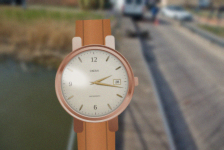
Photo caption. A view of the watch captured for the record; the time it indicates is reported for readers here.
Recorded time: 2:17
